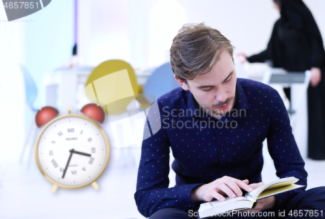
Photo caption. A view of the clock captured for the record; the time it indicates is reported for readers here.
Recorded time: 3:34
